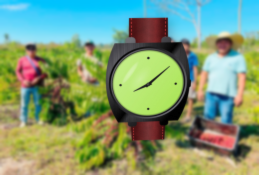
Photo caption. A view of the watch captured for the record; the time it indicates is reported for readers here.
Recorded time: 8:08
